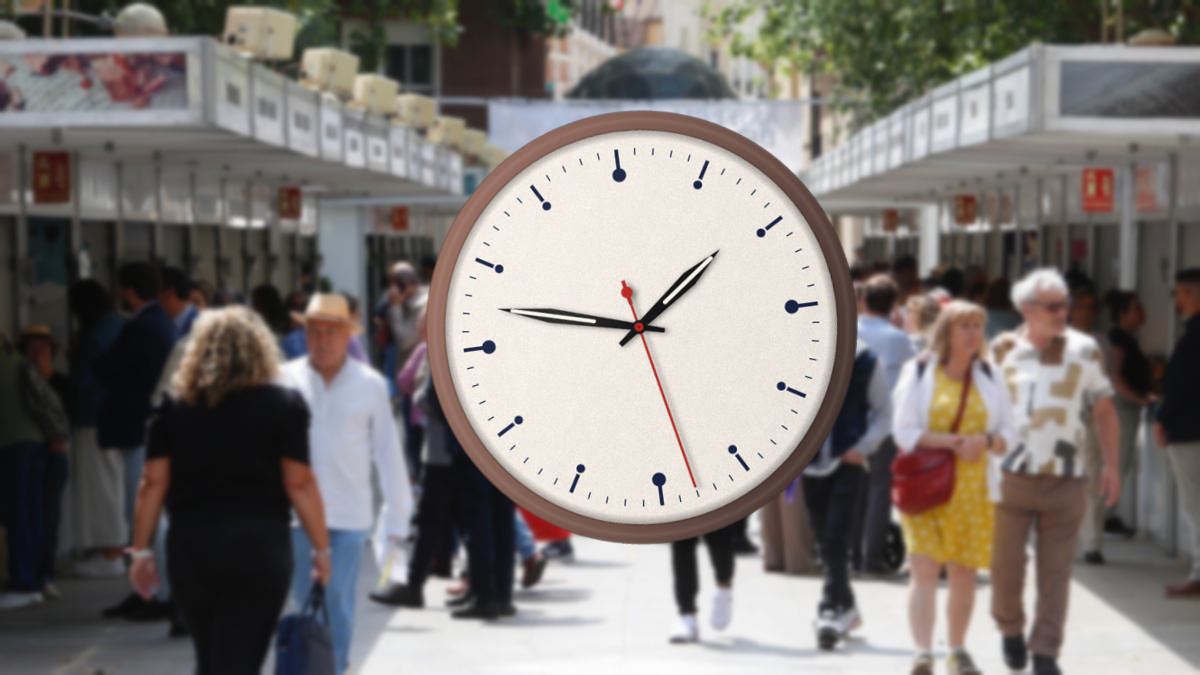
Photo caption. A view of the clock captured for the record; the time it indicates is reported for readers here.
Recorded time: 1:47:28
